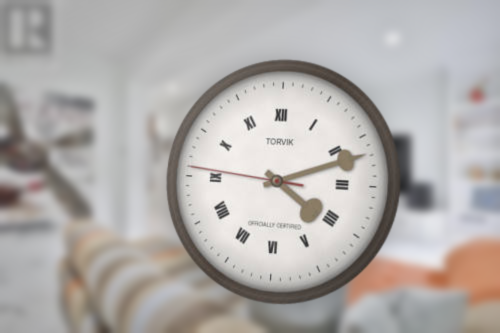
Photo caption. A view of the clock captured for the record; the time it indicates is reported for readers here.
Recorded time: 4:11:46
